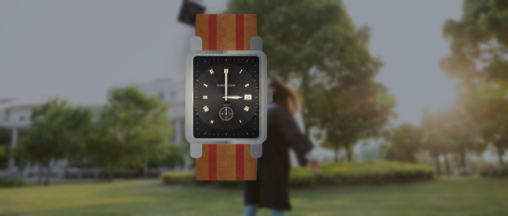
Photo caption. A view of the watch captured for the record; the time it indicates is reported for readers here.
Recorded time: 3:00
